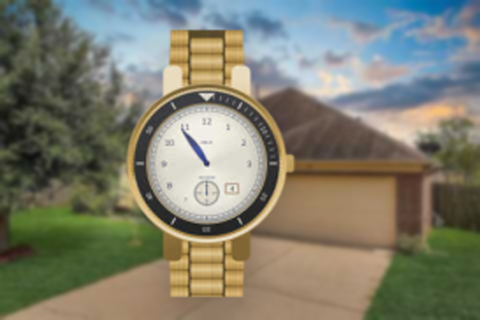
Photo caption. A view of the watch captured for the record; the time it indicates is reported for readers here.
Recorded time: 10:54
